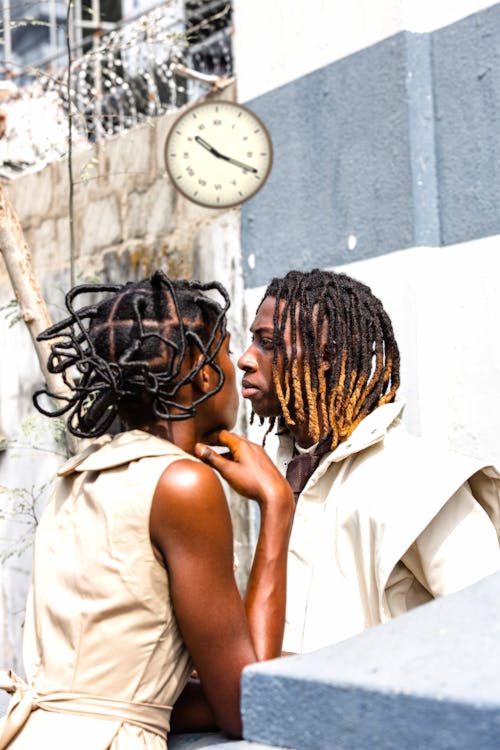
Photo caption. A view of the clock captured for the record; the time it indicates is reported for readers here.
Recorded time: 10:19
